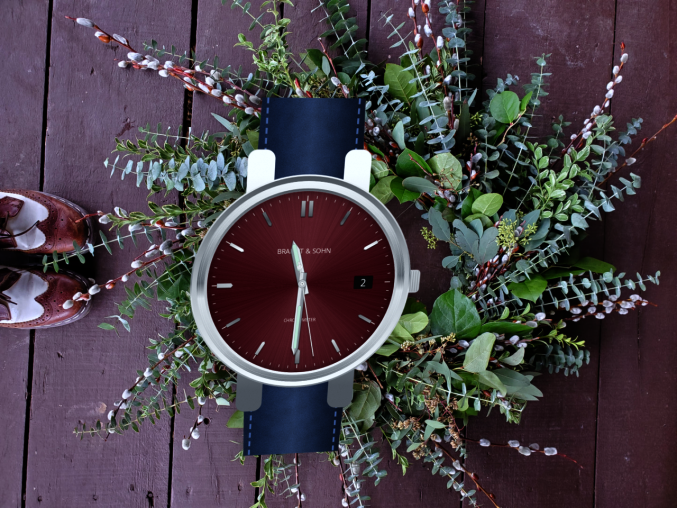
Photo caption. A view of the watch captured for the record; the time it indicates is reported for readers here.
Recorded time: 11:30:28
